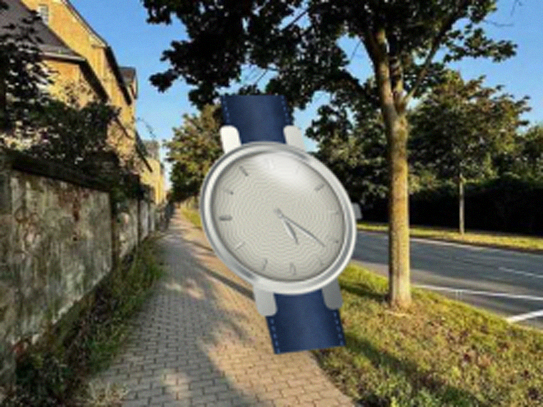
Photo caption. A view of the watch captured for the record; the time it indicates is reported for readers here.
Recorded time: 5:22
